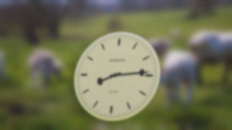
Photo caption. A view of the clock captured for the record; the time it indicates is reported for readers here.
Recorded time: 8:14
